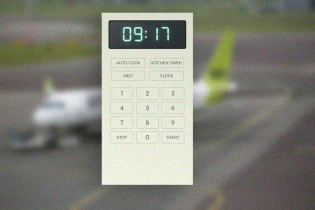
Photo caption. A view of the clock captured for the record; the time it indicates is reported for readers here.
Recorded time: 9:17
